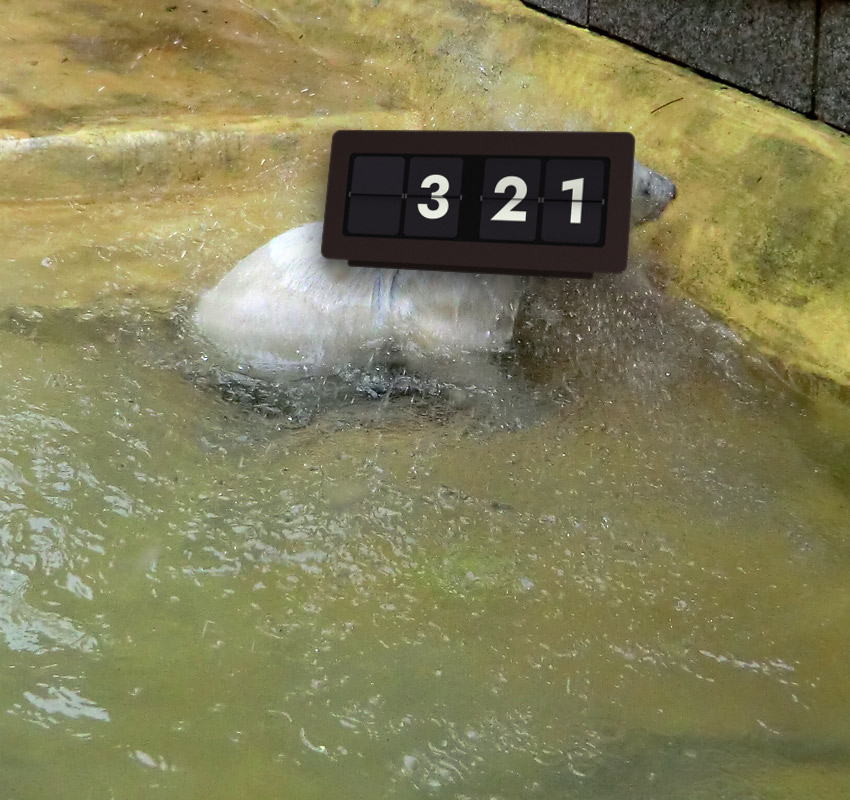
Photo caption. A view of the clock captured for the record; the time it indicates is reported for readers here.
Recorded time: 3:21
